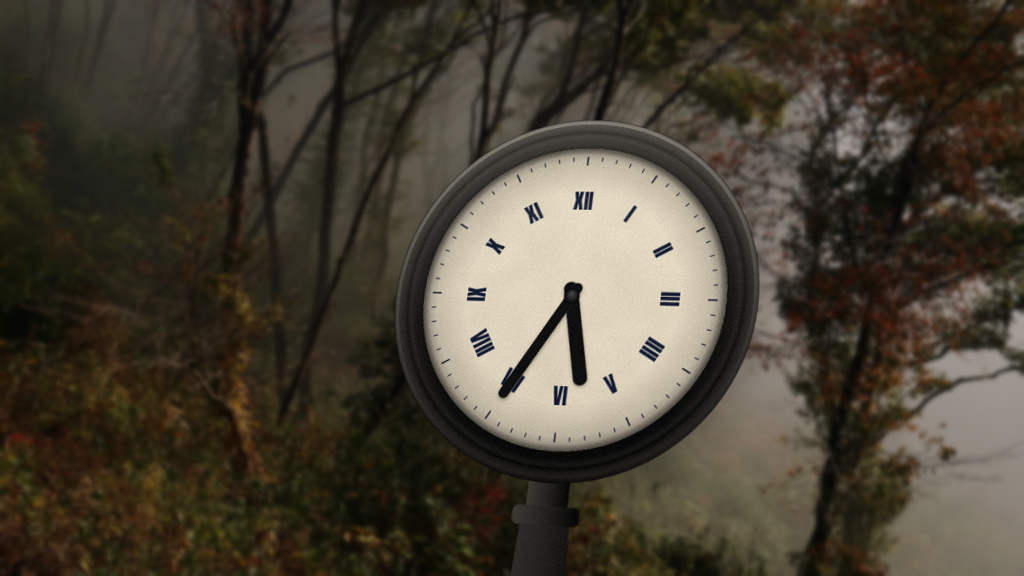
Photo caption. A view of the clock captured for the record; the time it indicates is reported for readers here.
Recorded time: 5:35
